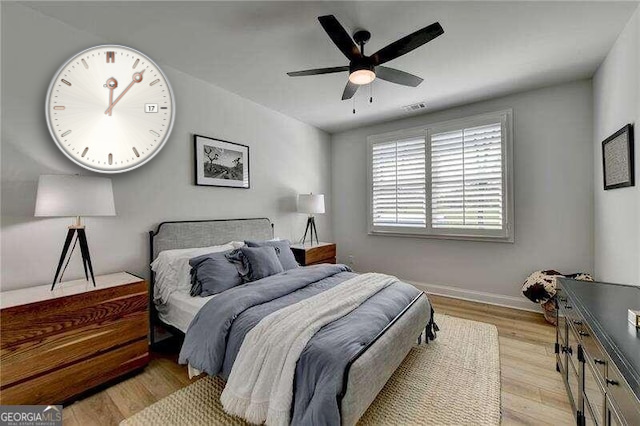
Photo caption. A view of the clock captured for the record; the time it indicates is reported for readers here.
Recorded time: 12:07
